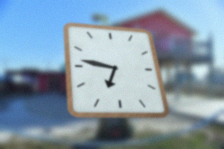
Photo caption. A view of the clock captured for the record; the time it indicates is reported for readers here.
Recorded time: 6:47
